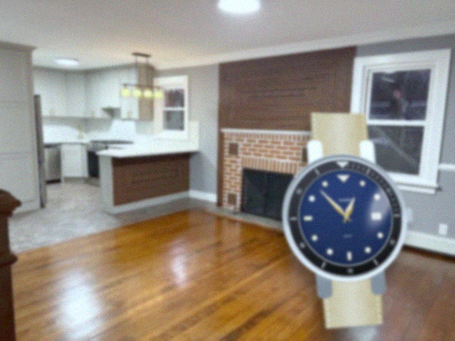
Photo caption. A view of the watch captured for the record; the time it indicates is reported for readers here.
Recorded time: 12:53
